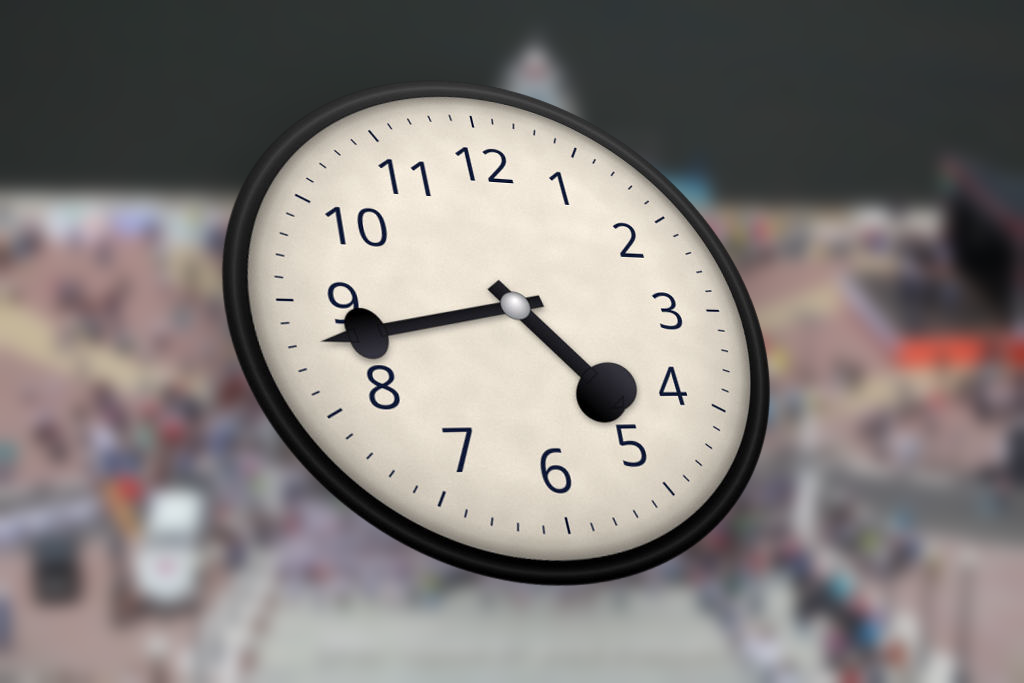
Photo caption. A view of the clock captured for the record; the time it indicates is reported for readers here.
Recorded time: 4:43
